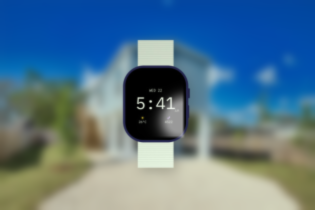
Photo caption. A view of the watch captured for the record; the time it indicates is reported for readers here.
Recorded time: 5:41
